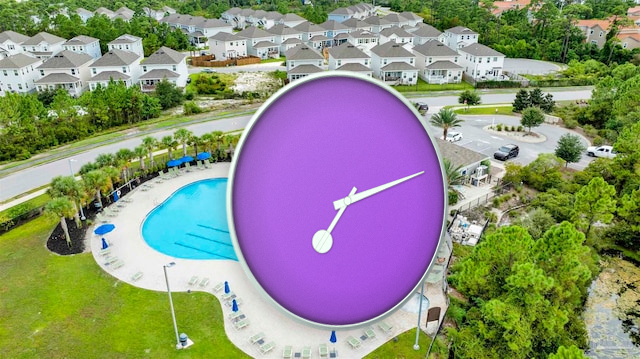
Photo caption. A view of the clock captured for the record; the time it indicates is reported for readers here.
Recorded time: 7:12
